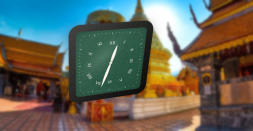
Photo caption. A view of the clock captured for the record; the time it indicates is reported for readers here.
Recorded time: 12:33
